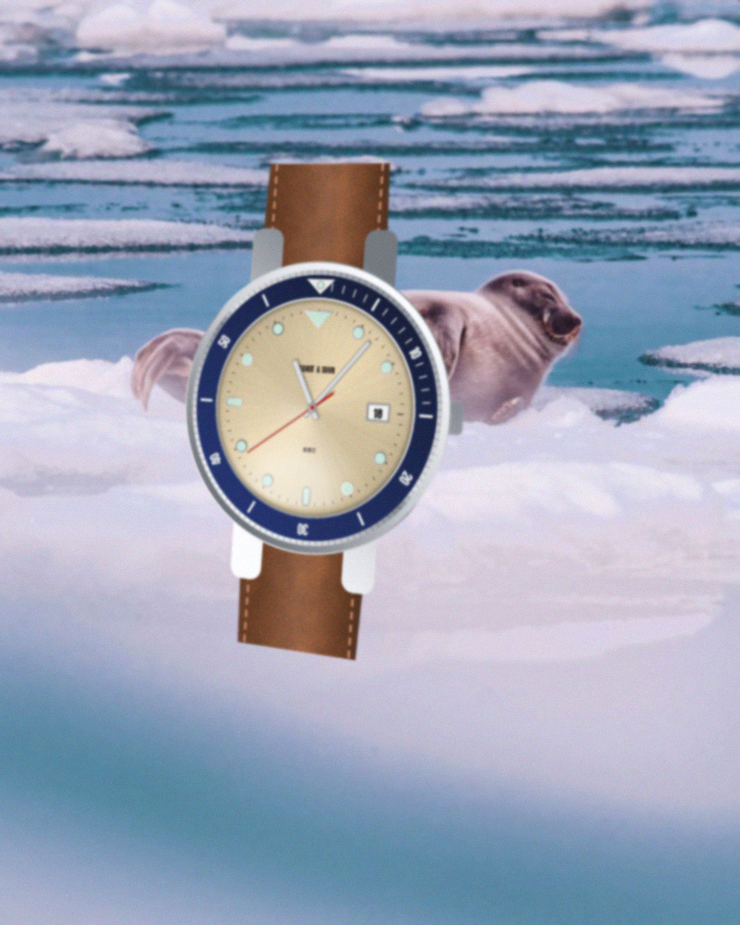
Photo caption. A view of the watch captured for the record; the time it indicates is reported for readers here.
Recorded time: 11:06:39
